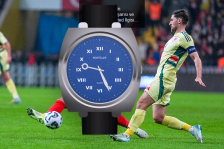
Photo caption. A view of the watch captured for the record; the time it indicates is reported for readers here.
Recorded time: 9:26
